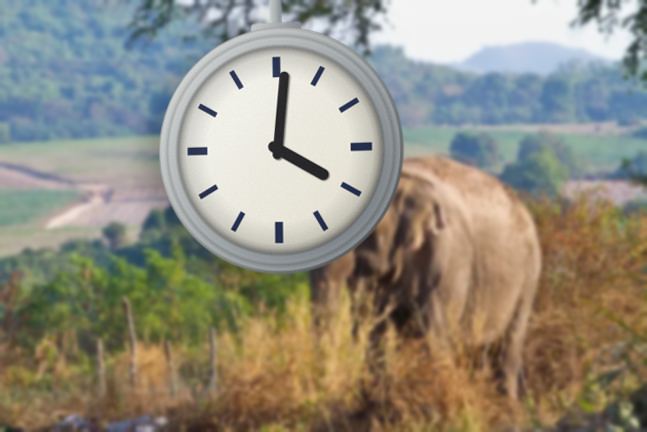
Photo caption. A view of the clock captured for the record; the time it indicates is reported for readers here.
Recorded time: 4:01
